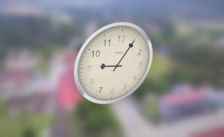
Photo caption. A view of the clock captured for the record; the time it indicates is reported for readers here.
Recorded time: 9:05
